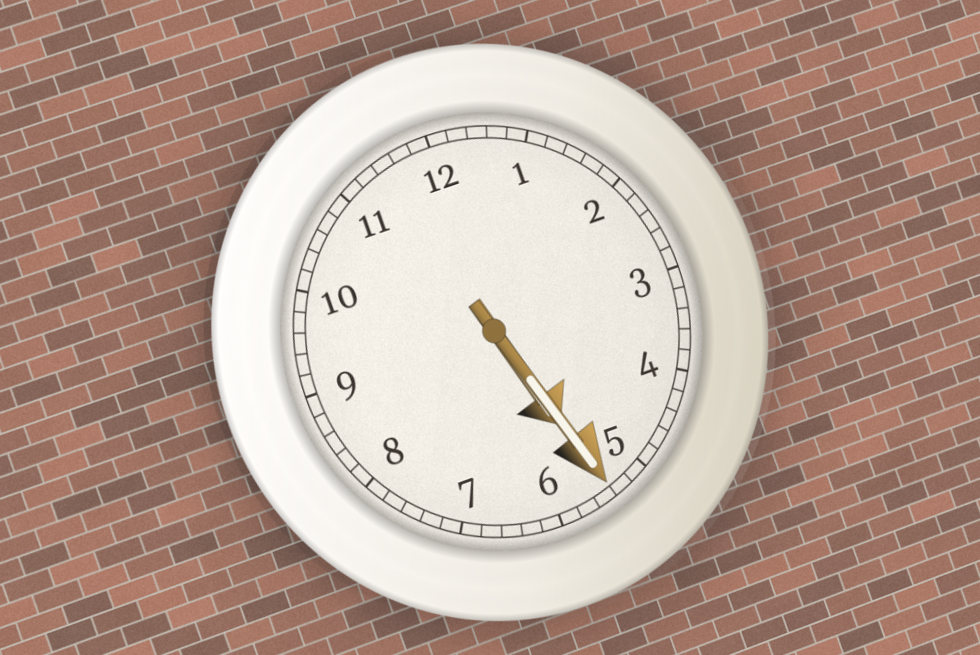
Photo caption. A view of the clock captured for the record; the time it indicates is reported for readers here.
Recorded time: 5:27
